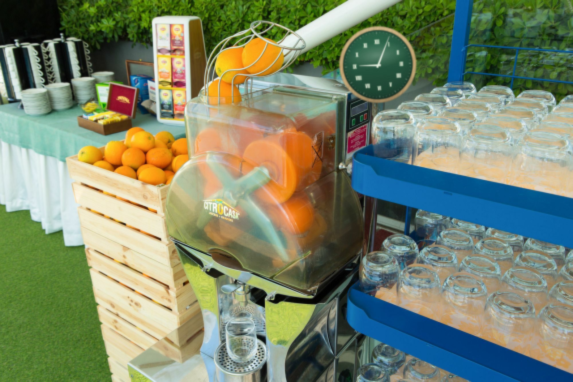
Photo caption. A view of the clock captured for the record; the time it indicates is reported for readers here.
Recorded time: 9:04
